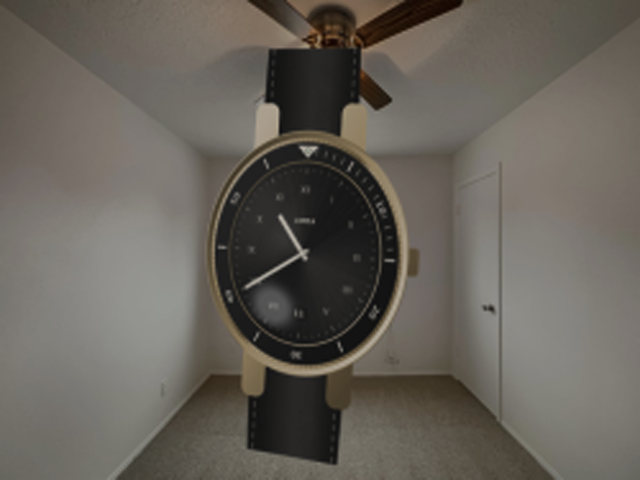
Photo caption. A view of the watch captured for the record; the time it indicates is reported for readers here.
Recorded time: 10:40
